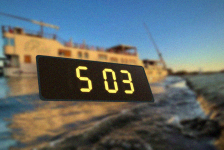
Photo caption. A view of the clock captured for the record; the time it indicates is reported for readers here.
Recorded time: 5:03
